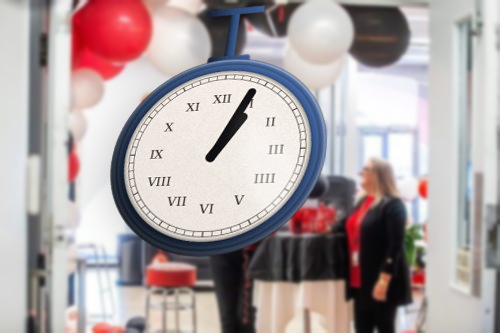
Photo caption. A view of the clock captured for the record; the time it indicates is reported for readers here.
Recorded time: 1:04
